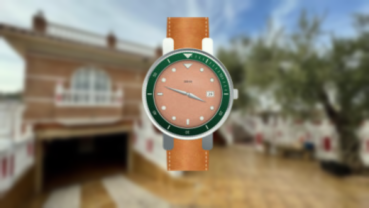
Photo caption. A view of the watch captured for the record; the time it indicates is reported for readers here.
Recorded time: 3:48
